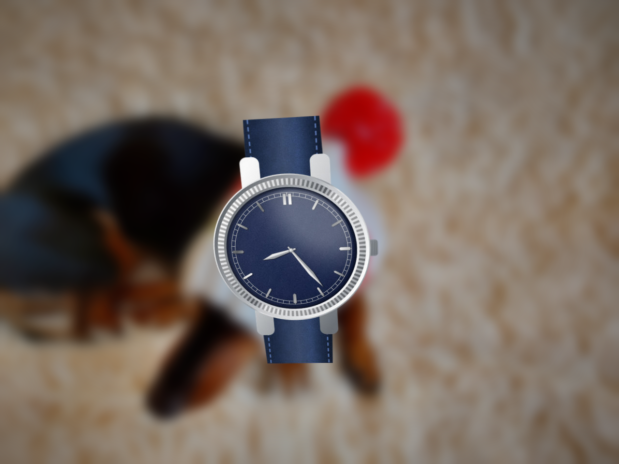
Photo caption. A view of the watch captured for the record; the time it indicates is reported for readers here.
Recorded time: 8:24
